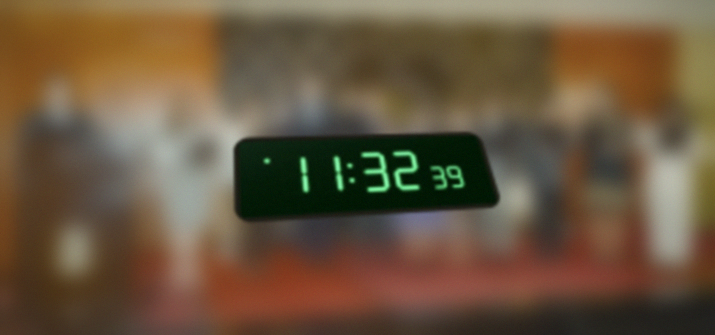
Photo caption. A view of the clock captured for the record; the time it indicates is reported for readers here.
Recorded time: 11:32:39
